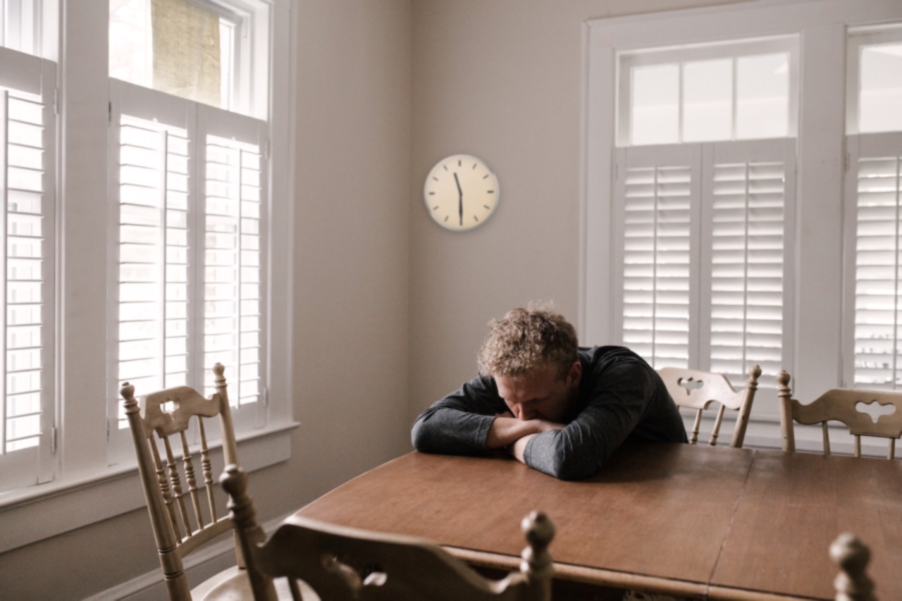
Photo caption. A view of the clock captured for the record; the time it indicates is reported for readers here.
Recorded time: 11:30
